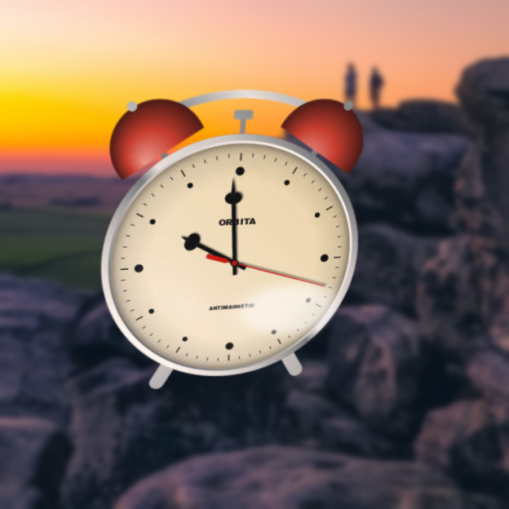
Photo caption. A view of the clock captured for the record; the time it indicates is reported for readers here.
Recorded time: 9:59:18
